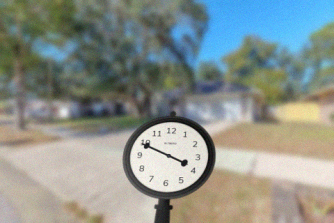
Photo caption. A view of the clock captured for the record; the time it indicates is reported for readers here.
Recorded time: 3:49
